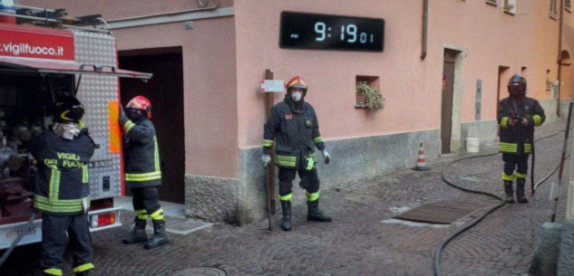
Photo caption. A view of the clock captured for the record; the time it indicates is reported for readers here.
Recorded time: 9:19
